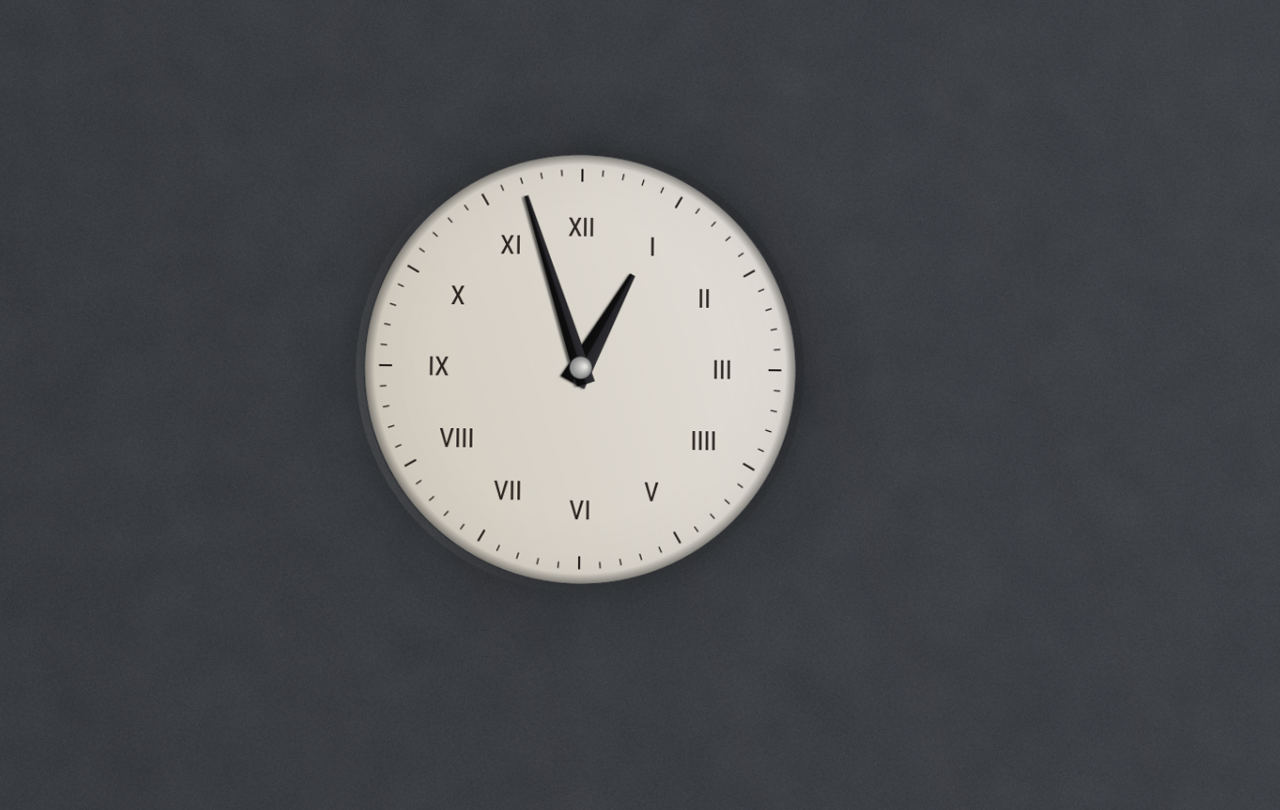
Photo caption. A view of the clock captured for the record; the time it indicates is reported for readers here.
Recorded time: 12:57
